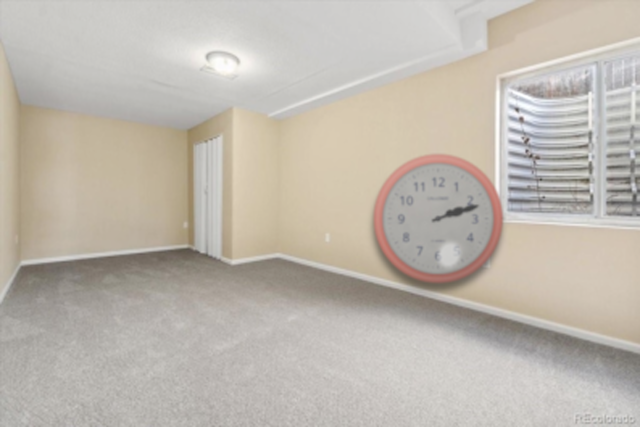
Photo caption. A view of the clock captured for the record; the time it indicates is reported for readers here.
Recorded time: 2:12
